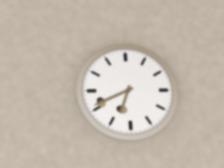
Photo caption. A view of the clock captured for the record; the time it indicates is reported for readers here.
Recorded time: 6:41
